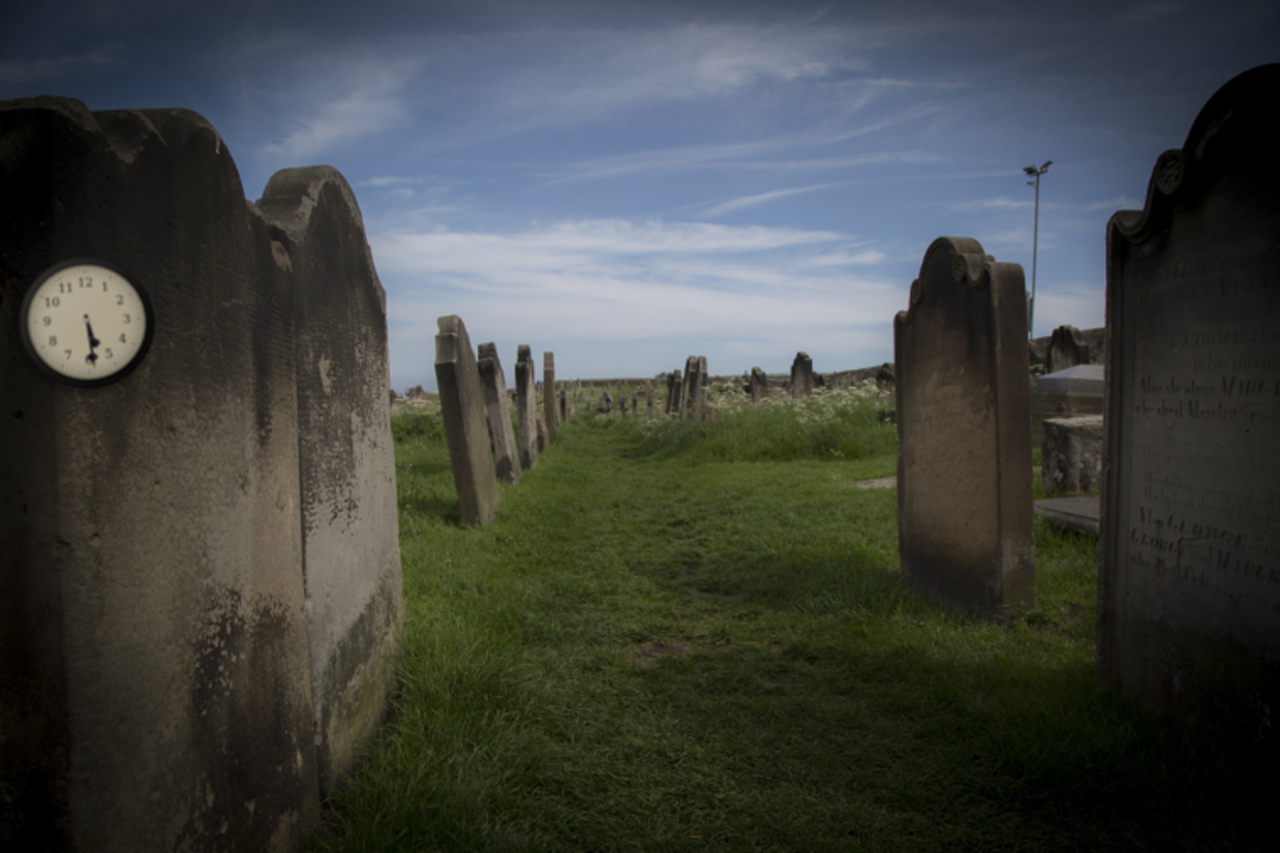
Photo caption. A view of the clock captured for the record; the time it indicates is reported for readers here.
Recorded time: 5:29
